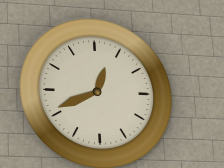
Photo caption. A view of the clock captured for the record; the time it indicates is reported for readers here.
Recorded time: 12:41
